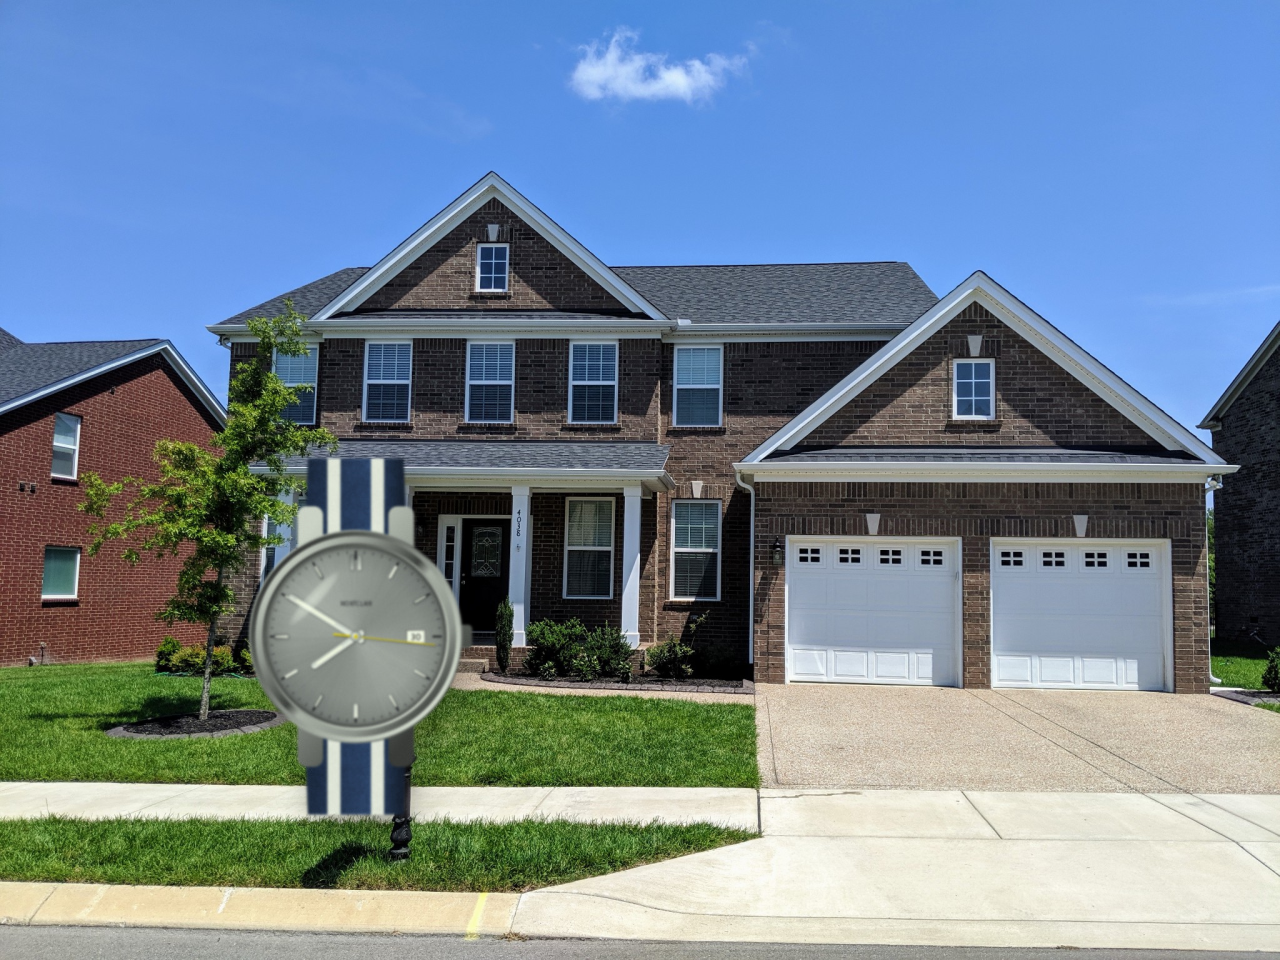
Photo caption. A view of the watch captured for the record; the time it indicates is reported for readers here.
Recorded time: 7:50:16
